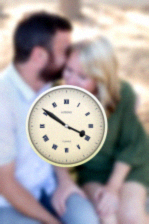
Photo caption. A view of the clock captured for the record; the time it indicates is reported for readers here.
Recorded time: 3:51
